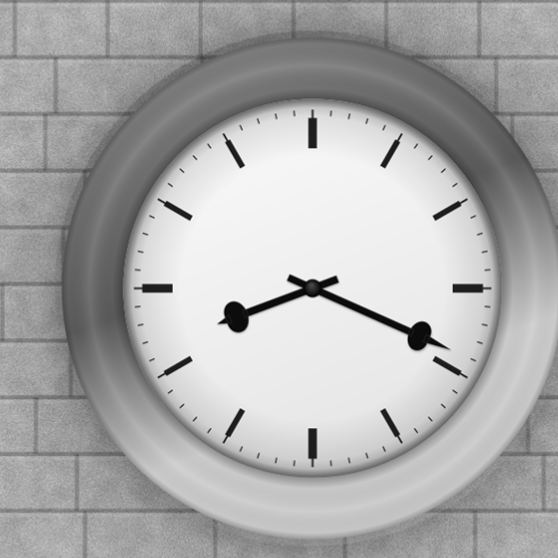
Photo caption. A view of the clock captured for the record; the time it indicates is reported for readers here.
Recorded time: 8:19
